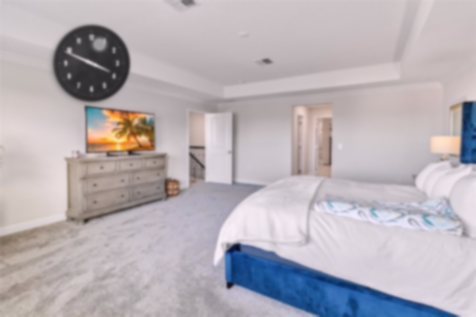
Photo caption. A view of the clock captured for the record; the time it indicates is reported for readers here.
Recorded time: 3:49
